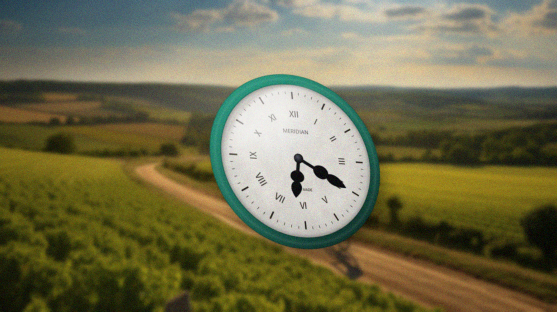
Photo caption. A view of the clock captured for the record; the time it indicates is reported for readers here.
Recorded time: 6:20
